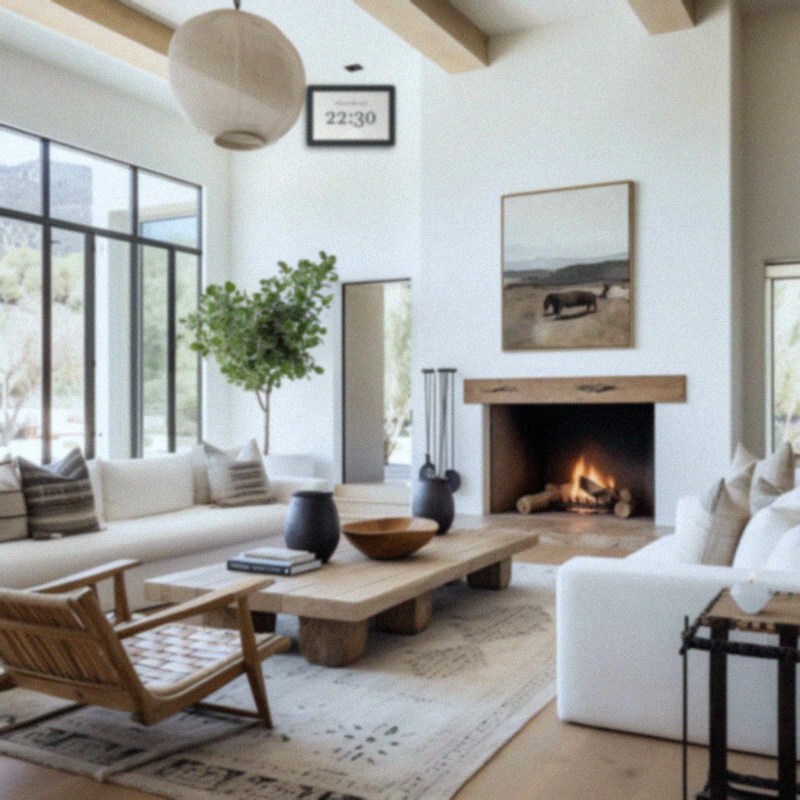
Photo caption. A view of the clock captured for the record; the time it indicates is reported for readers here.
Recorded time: 22:30
